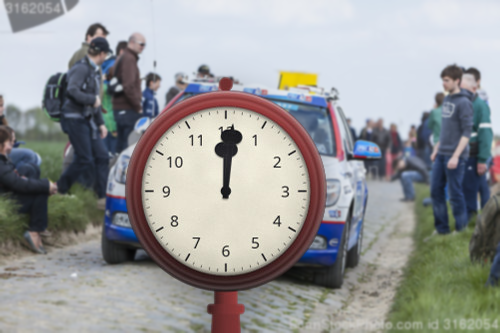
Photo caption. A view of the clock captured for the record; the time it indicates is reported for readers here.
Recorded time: 12:01
